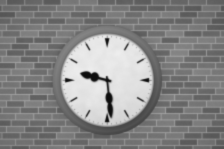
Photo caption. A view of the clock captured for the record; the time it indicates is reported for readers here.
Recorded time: 9:29
